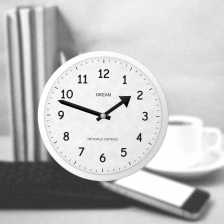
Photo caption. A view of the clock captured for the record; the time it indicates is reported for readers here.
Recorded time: 1:48
